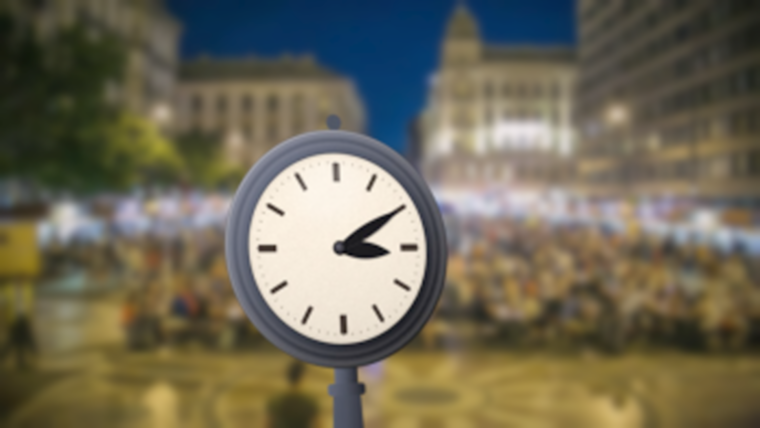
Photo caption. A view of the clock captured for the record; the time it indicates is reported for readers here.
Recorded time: 3:10
